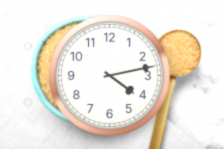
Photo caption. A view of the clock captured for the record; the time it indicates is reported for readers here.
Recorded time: 4:13
